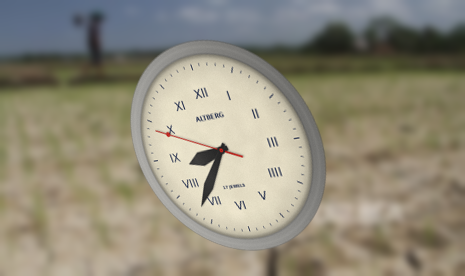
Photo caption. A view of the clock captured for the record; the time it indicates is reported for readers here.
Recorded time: 8:36:49
